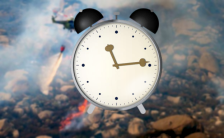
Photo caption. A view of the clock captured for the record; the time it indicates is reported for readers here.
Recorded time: 11:14
